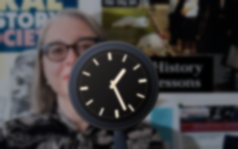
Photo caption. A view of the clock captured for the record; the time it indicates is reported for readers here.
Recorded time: 1:27
